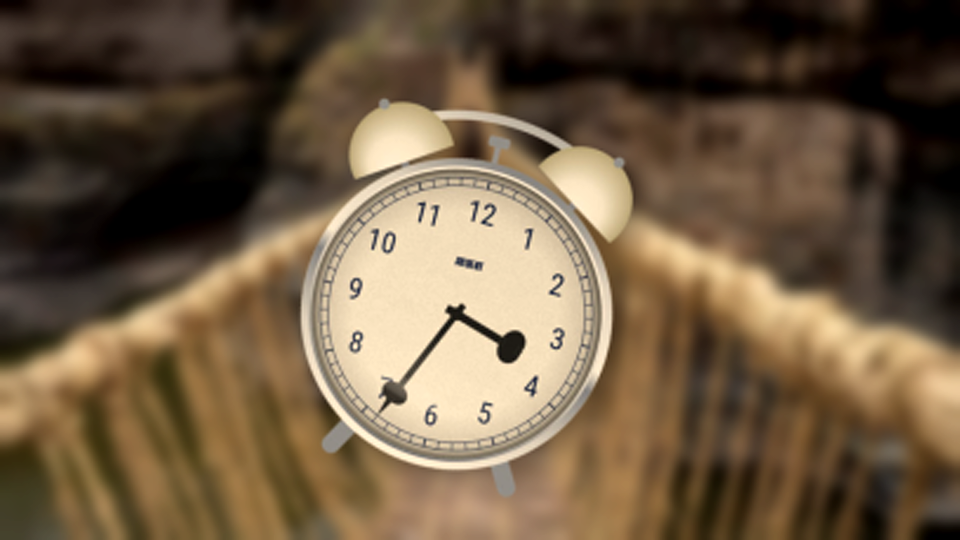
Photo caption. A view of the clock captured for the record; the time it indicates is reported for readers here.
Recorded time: 3:34
